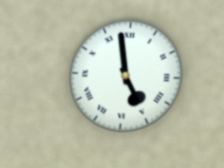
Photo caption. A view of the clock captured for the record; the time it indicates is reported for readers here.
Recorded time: 4:58
